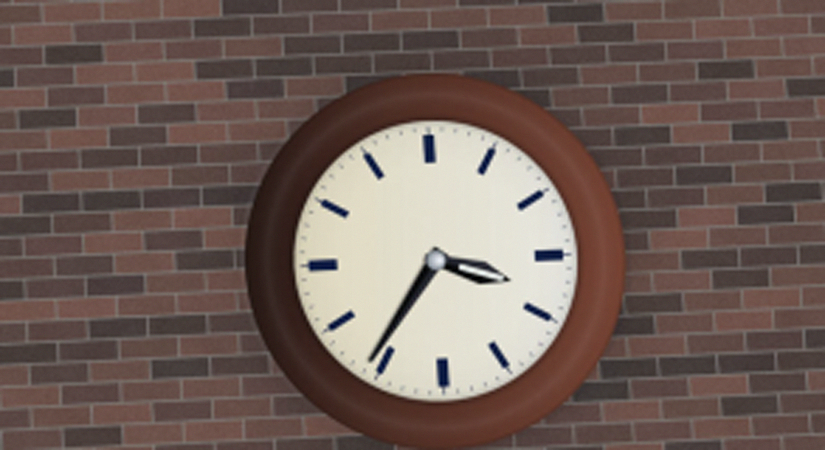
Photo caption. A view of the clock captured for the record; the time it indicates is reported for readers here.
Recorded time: 3:36
